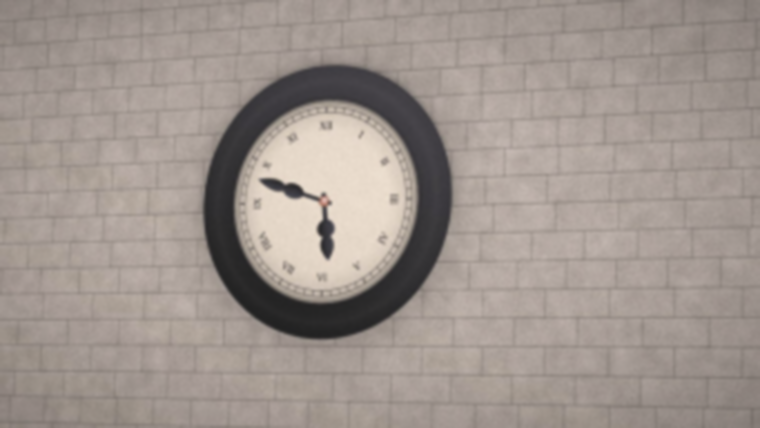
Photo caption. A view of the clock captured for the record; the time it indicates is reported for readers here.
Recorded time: 5:48
